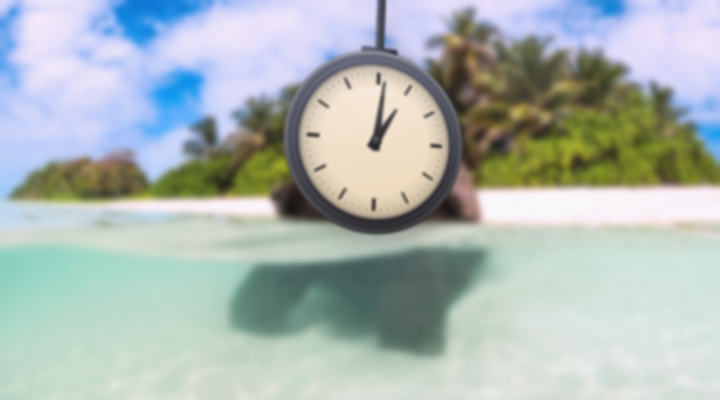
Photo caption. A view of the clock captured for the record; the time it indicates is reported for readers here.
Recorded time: 1:01
